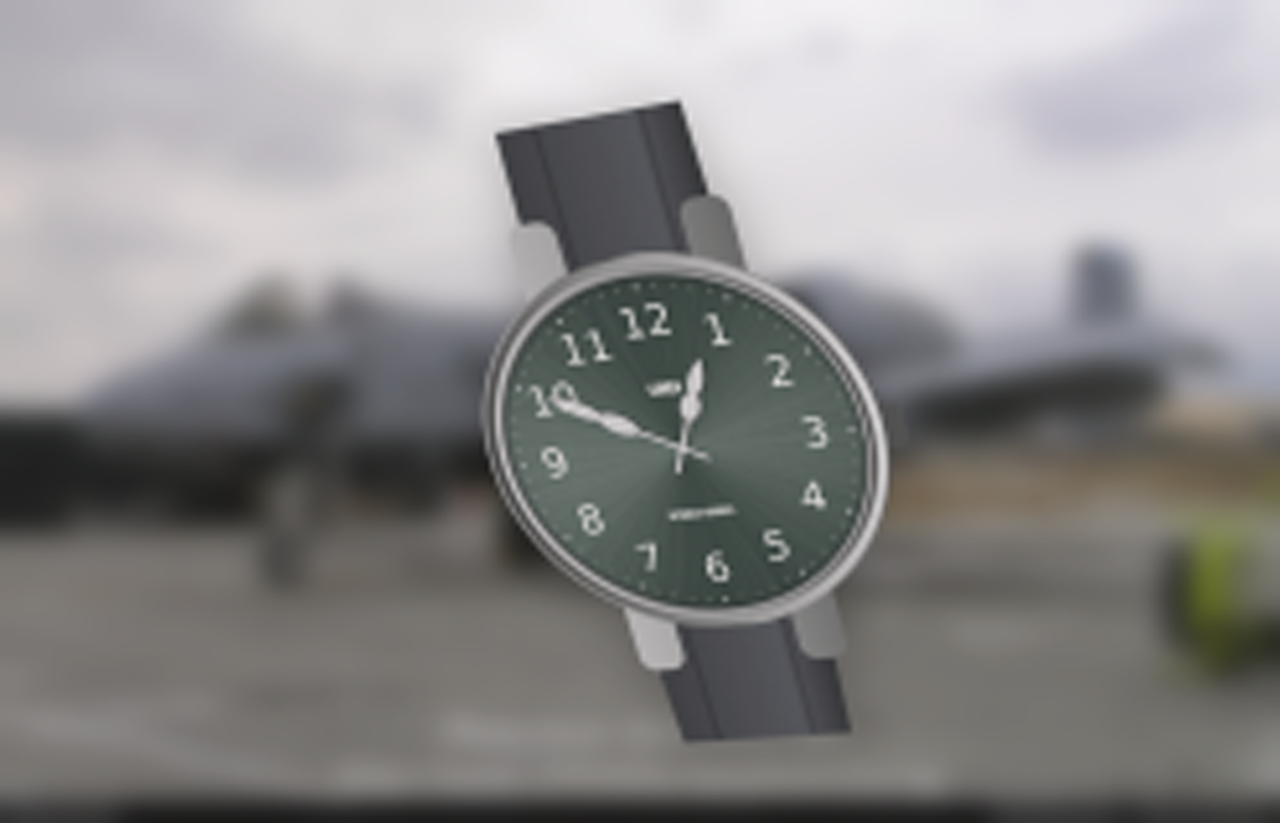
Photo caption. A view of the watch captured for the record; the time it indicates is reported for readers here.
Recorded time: 12:50
